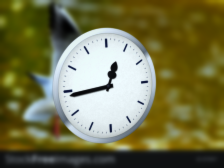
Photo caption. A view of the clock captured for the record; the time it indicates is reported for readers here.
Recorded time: 12:44
